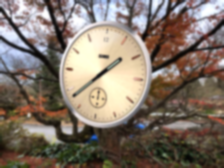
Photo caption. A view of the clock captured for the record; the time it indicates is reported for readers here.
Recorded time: 1:38
